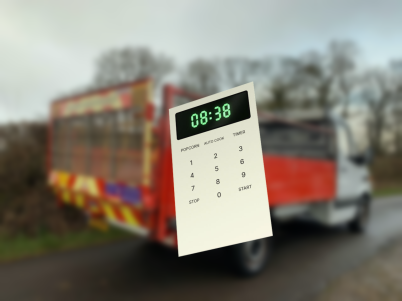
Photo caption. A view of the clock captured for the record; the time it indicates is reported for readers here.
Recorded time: 8:38
